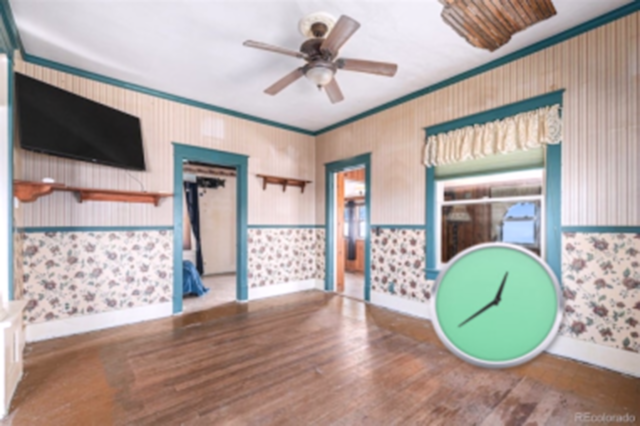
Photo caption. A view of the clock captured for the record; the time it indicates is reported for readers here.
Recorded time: 12:39
